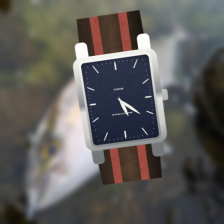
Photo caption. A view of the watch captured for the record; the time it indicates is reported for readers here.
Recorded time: 5:22
